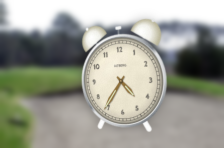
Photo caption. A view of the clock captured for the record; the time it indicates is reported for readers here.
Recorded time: 4:36
